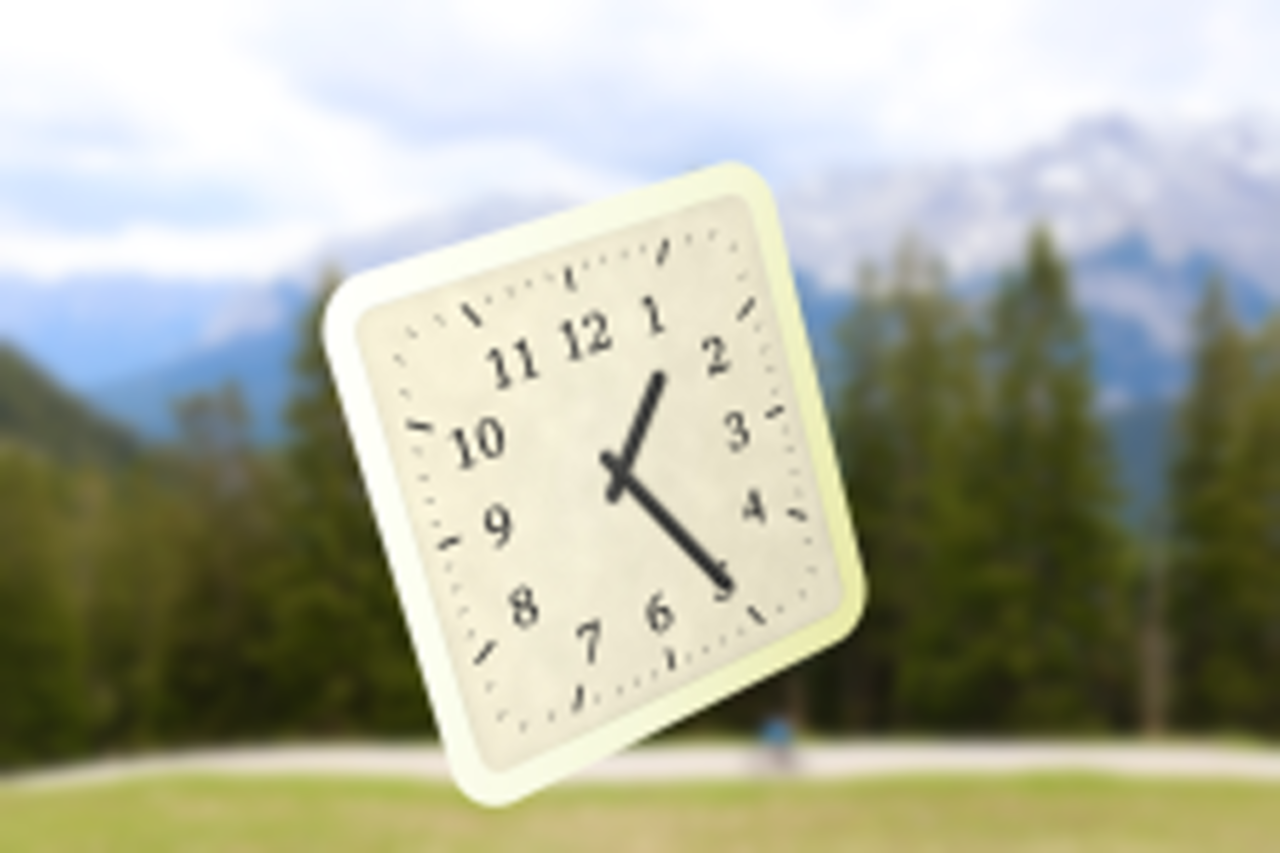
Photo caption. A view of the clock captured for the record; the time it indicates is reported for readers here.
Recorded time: 1:25
